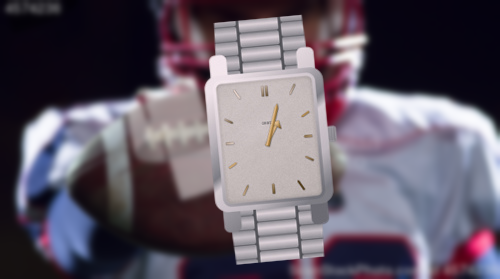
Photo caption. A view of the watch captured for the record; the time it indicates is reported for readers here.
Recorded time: 1:03
